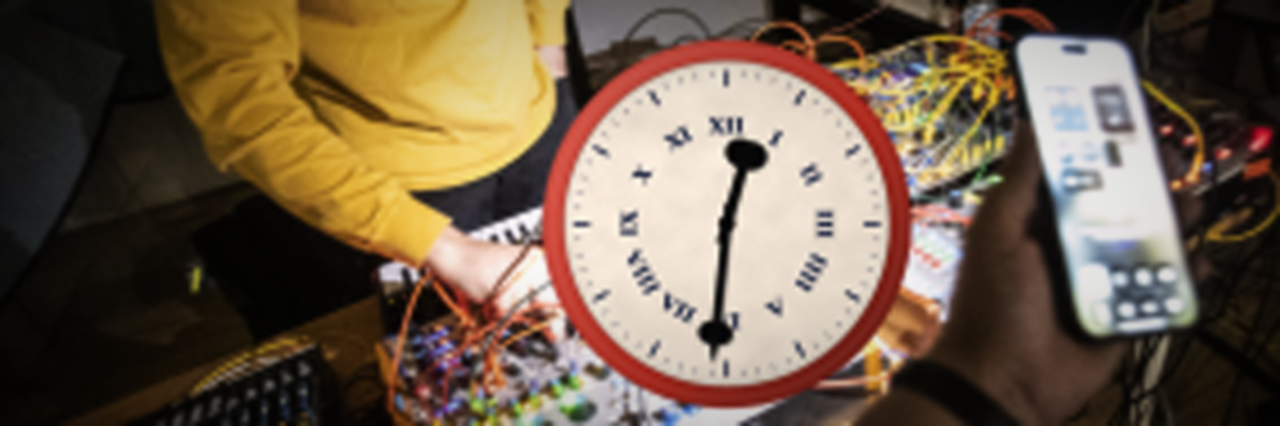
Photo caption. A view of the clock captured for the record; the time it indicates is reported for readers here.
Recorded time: 12:31
